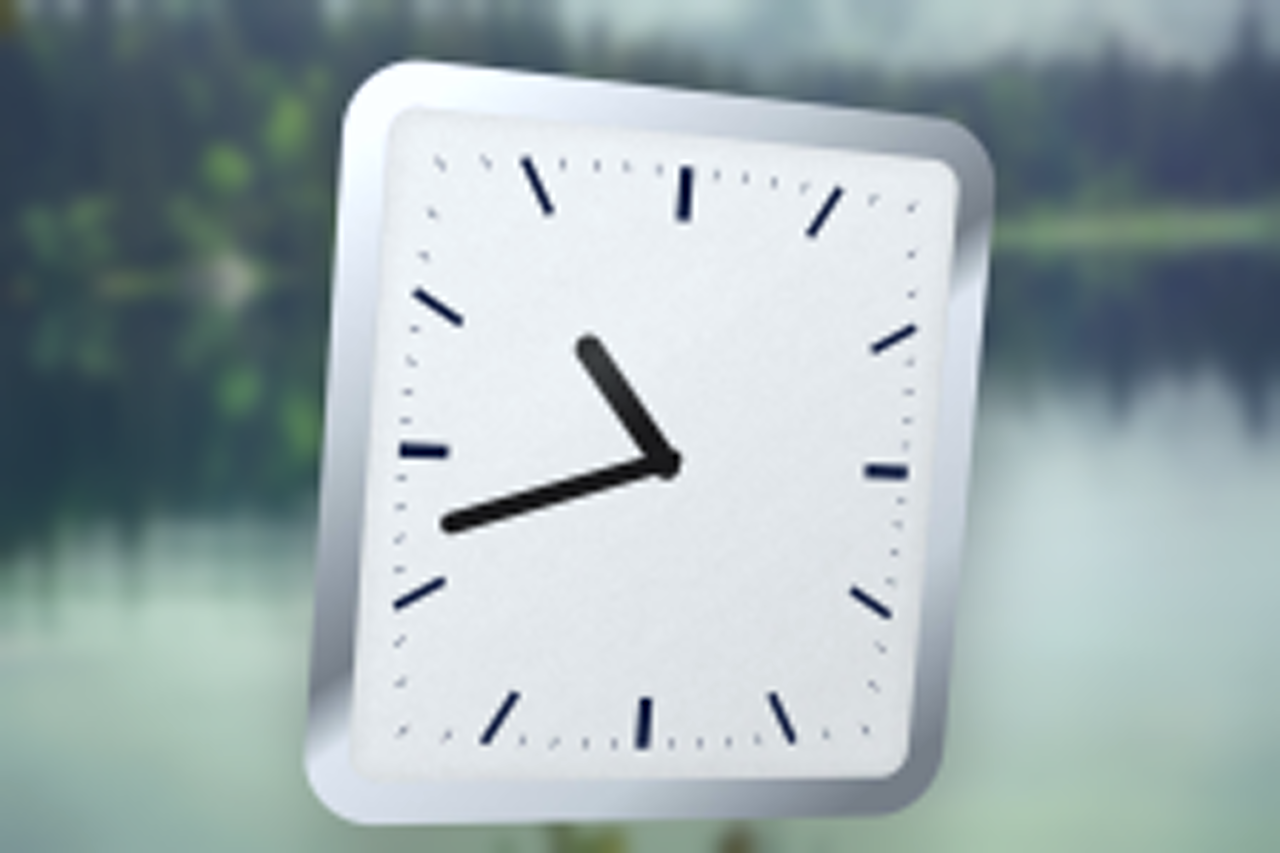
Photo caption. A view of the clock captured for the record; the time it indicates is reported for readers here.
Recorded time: 10:42
